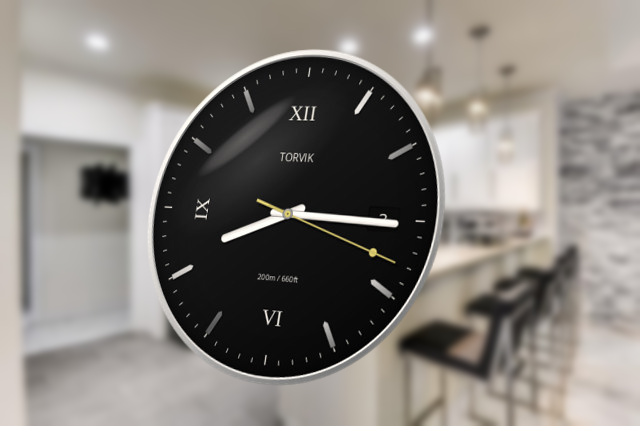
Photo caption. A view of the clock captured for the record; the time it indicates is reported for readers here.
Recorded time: 8:15:18
